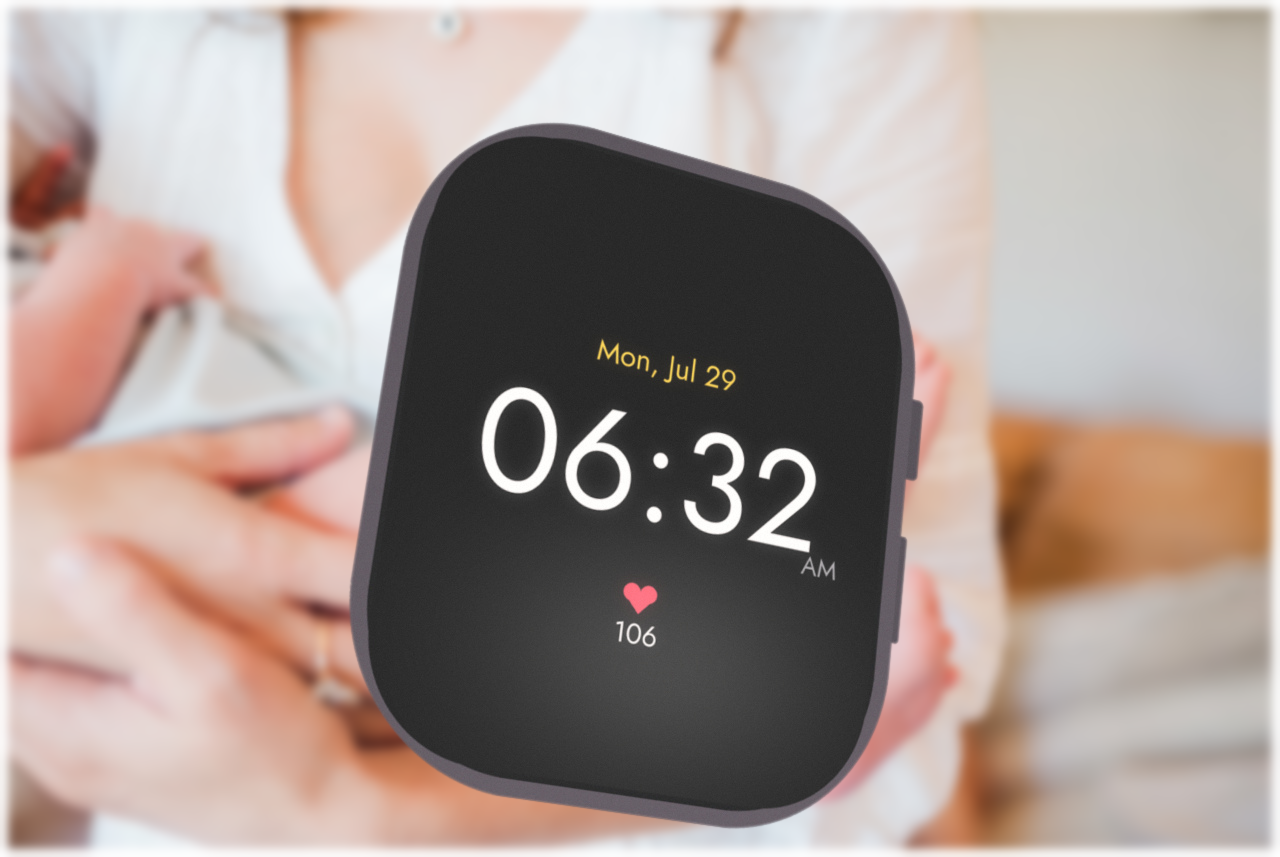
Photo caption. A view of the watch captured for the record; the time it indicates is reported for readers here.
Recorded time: 6:32
